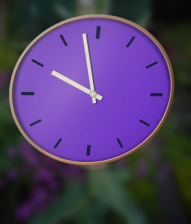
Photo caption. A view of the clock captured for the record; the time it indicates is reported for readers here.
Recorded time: 9:58
